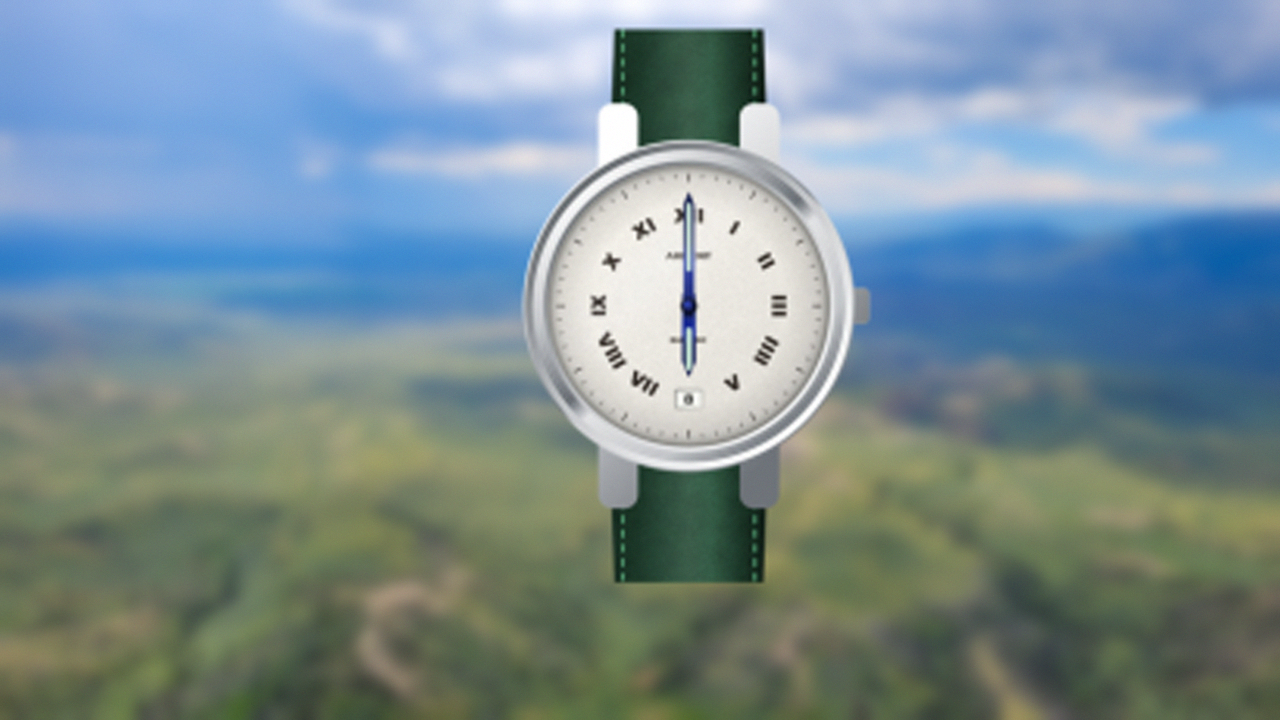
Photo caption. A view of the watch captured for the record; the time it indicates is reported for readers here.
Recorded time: 6:00
